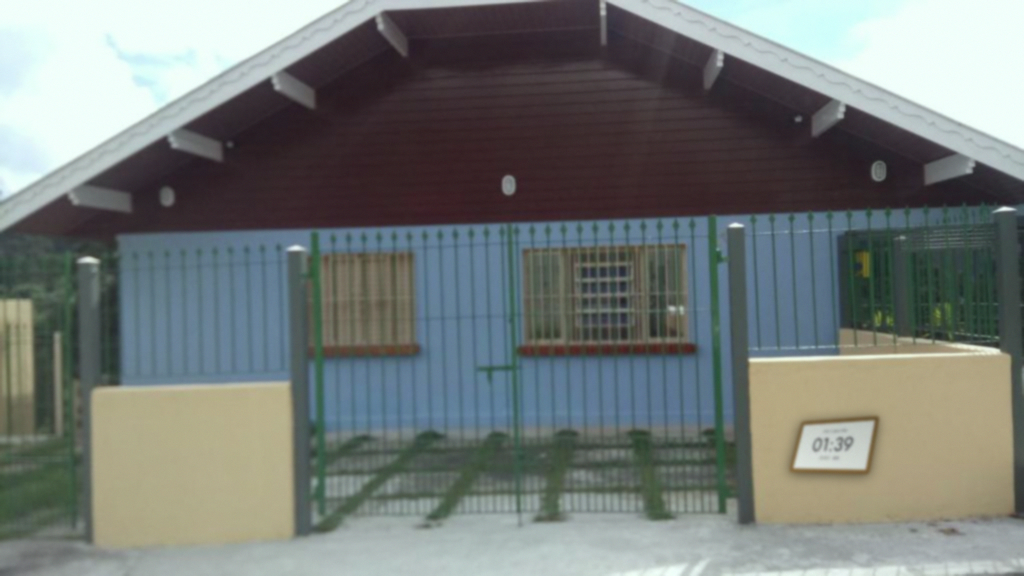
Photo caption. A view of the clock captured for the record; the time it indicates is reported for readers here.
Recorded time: 1:39
